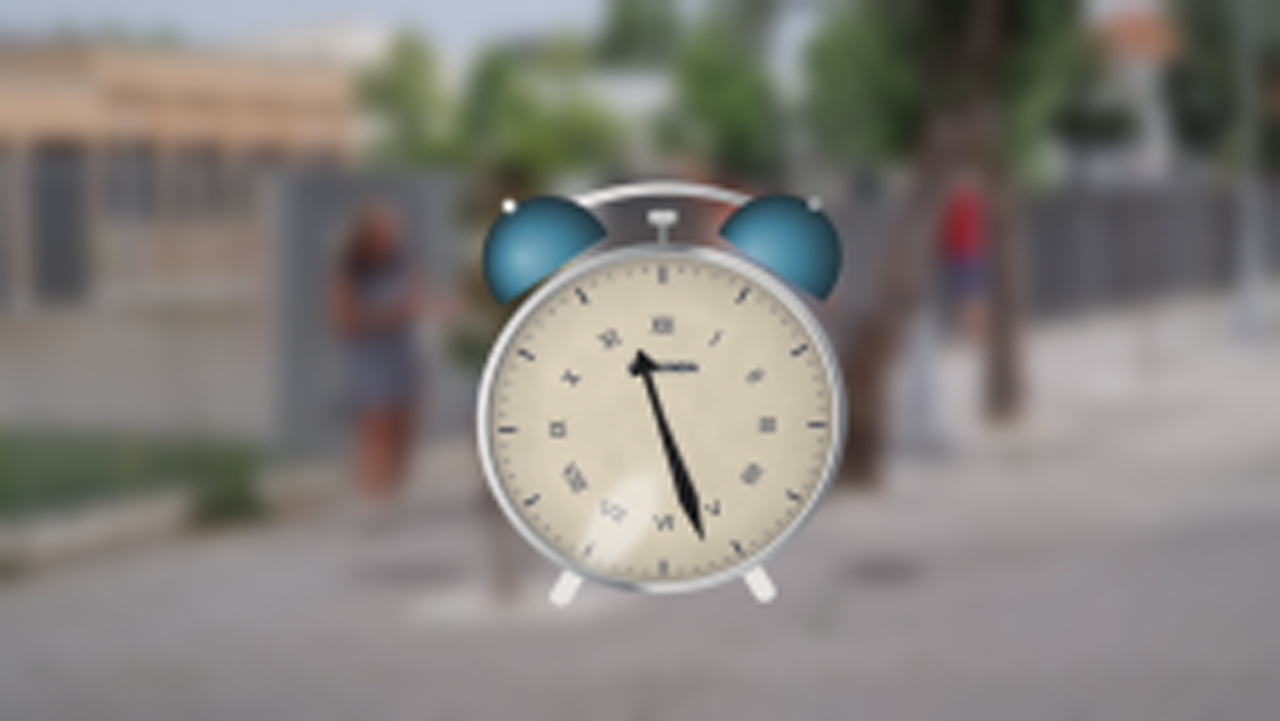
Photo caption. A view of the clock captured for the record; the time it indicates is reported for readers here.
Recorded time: 11:27
